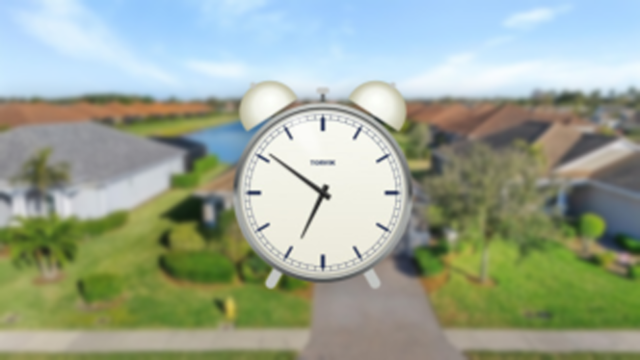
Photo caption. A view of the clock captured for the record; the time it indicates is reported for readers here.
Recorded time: 6:51
